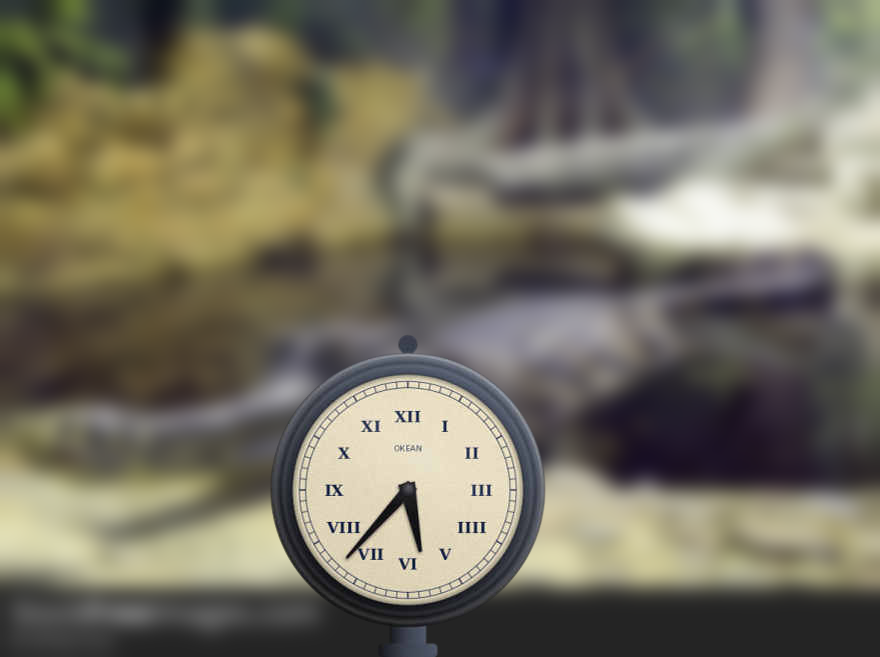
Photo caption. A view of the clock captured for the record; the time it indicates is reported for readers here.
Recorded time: 5:37
